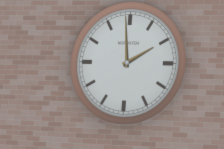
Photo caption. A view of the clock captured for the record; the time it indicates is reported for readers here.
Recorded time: 1:59
